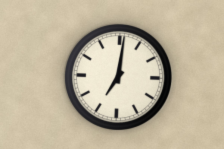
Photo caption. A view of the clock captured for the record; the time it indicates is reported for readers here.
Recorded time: 7:01
